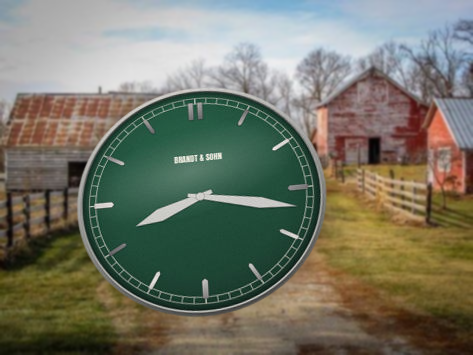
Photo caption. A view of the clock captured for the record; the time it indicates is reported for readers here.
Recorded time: 8:17
